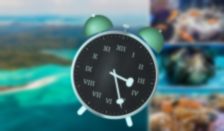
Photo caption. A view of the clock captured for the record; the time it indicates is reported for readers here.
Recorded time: 3:26
